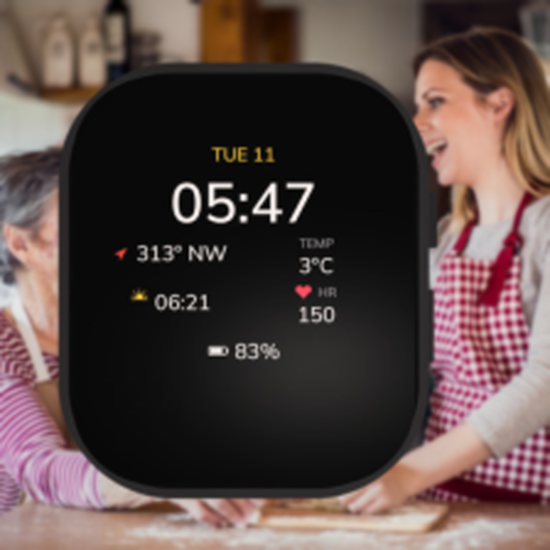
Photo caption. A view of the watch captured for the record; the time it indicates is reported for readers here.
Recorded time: 5:47
